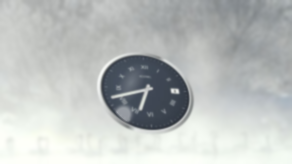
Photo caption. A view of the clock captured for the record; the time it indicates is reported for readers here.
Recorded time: 6:42
